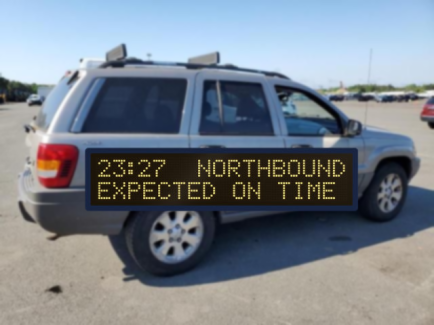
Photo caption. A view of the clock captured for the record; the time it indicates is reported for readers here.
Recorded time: 23:27
